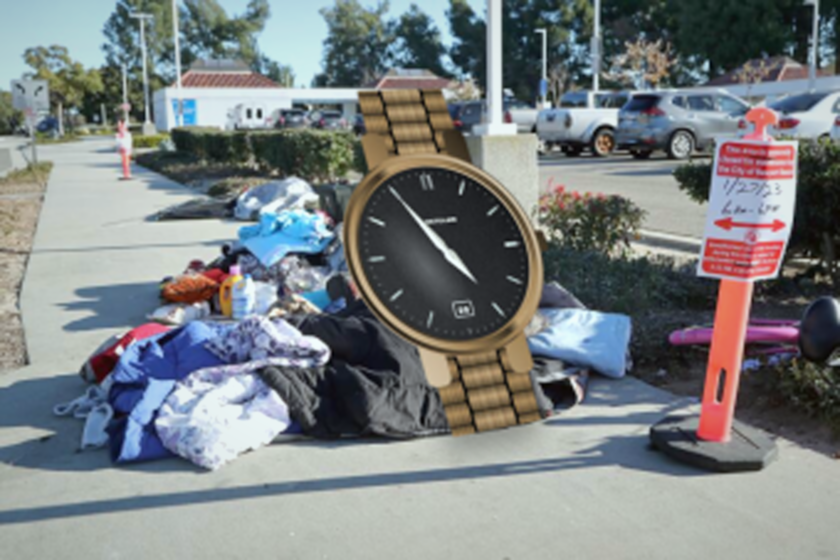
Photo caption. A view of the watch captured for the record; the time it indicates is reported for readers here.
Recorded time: 4:55
